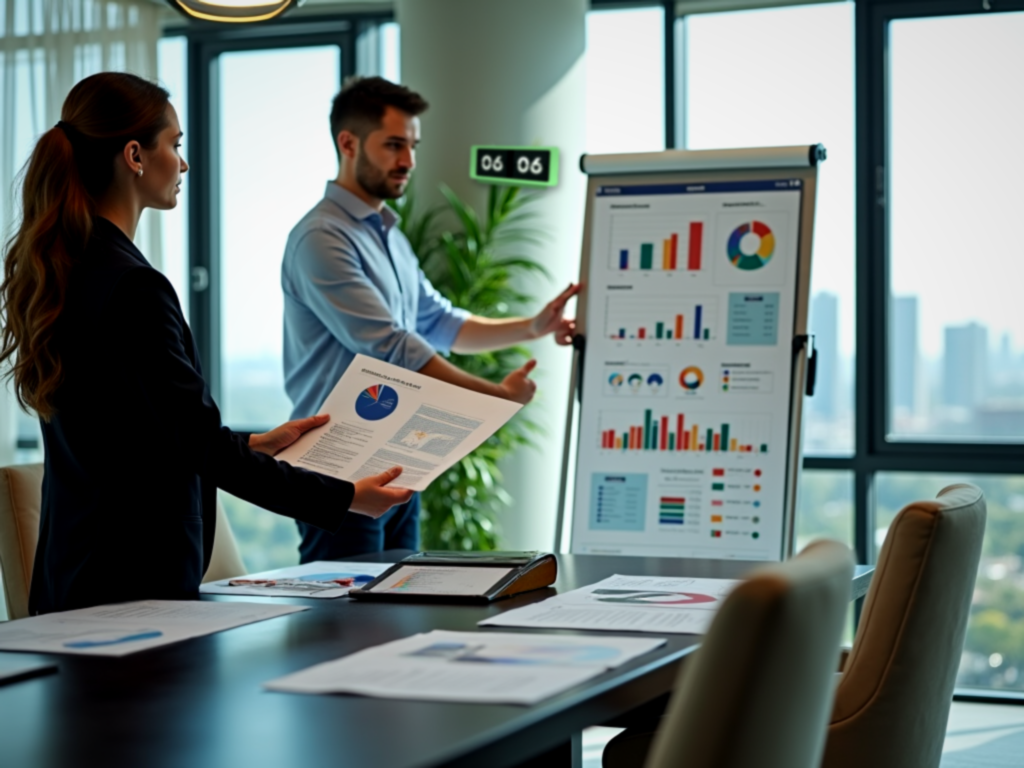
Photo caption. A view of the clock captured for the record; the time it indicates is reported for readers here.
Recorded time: 6:06
